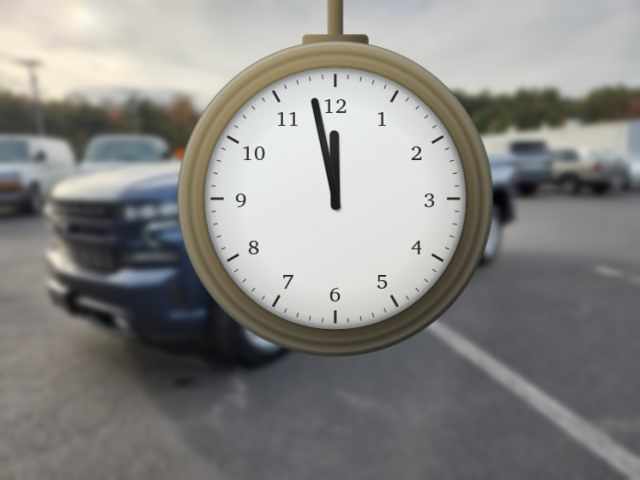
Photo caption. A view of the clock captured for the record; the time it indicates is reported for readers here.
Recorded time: 11:58
